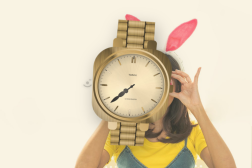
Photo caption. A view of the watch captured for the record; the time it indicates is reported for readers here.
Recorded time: 7:38
